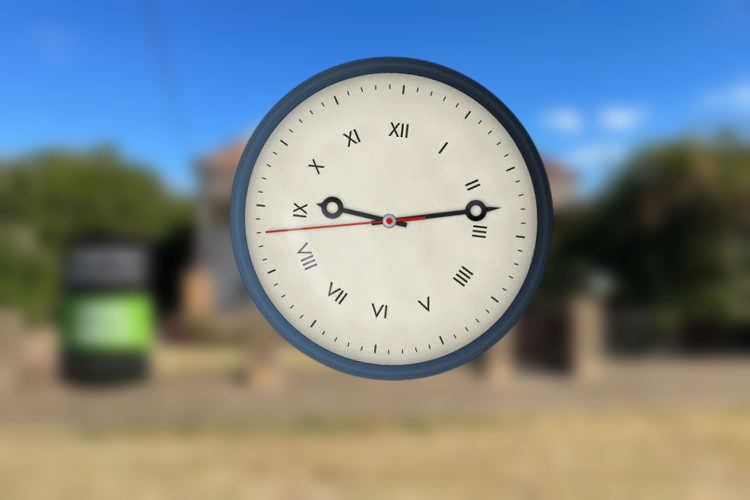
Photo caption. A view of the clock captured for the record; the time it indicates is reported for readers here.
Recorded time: 9:12:43
